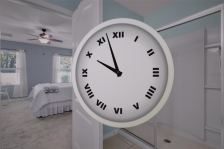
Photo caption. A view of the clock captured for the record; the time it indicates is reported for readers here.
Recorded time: 9:57
